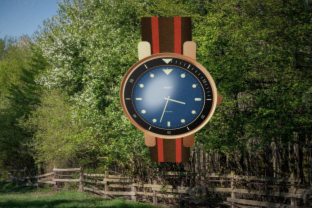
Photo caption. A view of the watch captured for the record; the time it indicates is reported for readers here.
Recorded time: 3:33
